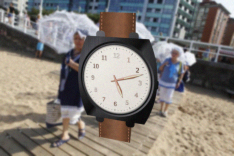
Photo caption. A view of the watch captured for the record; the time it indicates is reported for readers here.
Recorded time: 5:12
